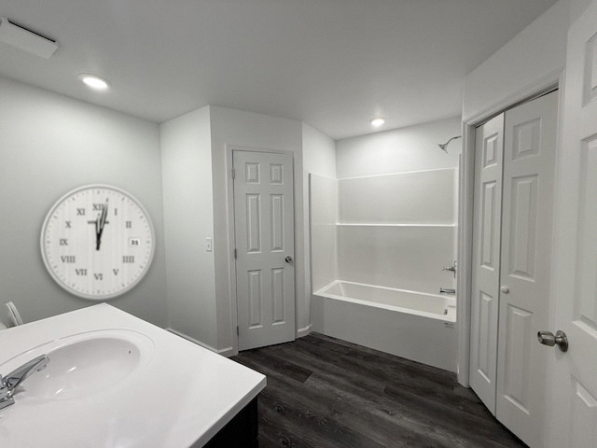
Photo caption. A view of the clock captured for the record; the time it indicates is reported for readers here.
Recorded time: 12:02
